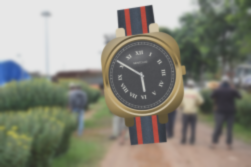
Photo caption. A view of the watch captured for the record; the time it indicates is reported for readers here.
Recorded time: 5:51
